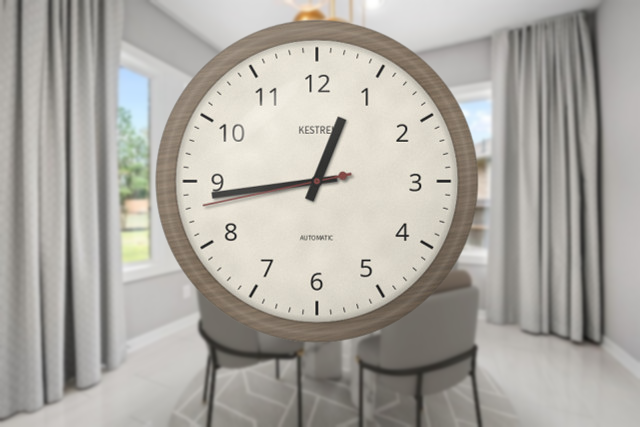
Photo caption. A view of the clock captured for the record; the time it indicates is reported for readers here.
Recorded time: 12:43:43
